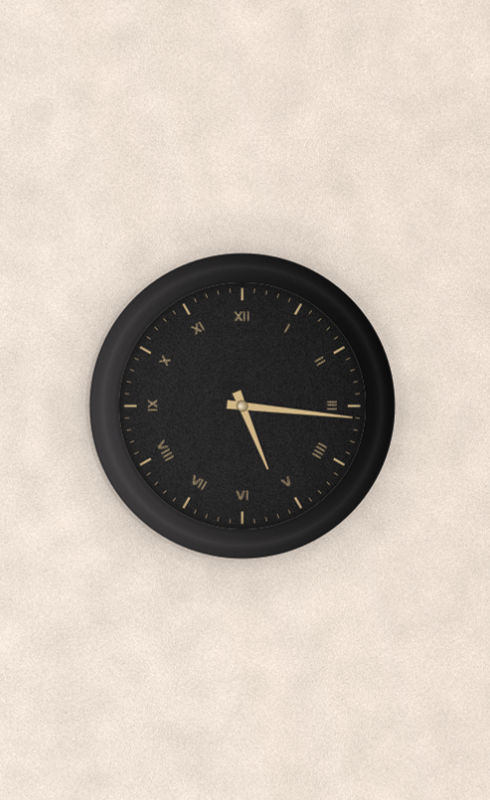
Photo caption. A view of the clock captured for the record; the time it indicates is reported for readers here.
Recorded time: 5:16
